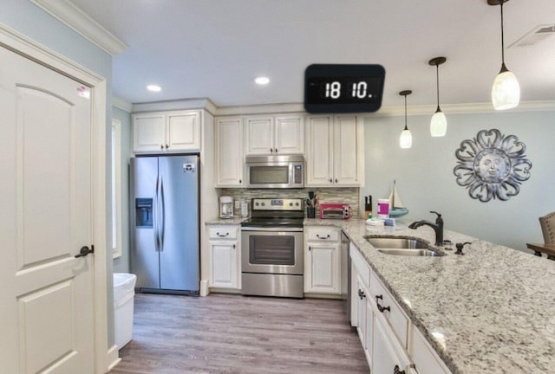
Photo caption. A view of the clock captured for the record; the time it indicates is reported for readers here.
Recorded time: 18:10
